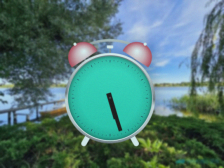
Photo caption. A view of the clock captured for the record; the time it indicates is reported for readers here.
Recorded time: 5:27
